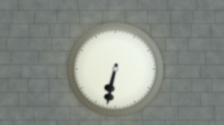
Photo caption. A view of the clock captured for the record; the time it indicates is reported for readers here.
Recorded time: 6:32
